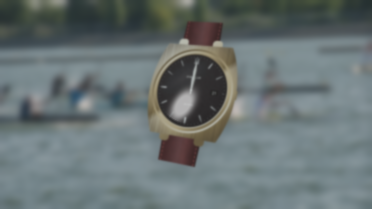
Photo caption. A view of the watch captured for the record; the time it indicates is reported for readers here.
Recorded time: 12:00
